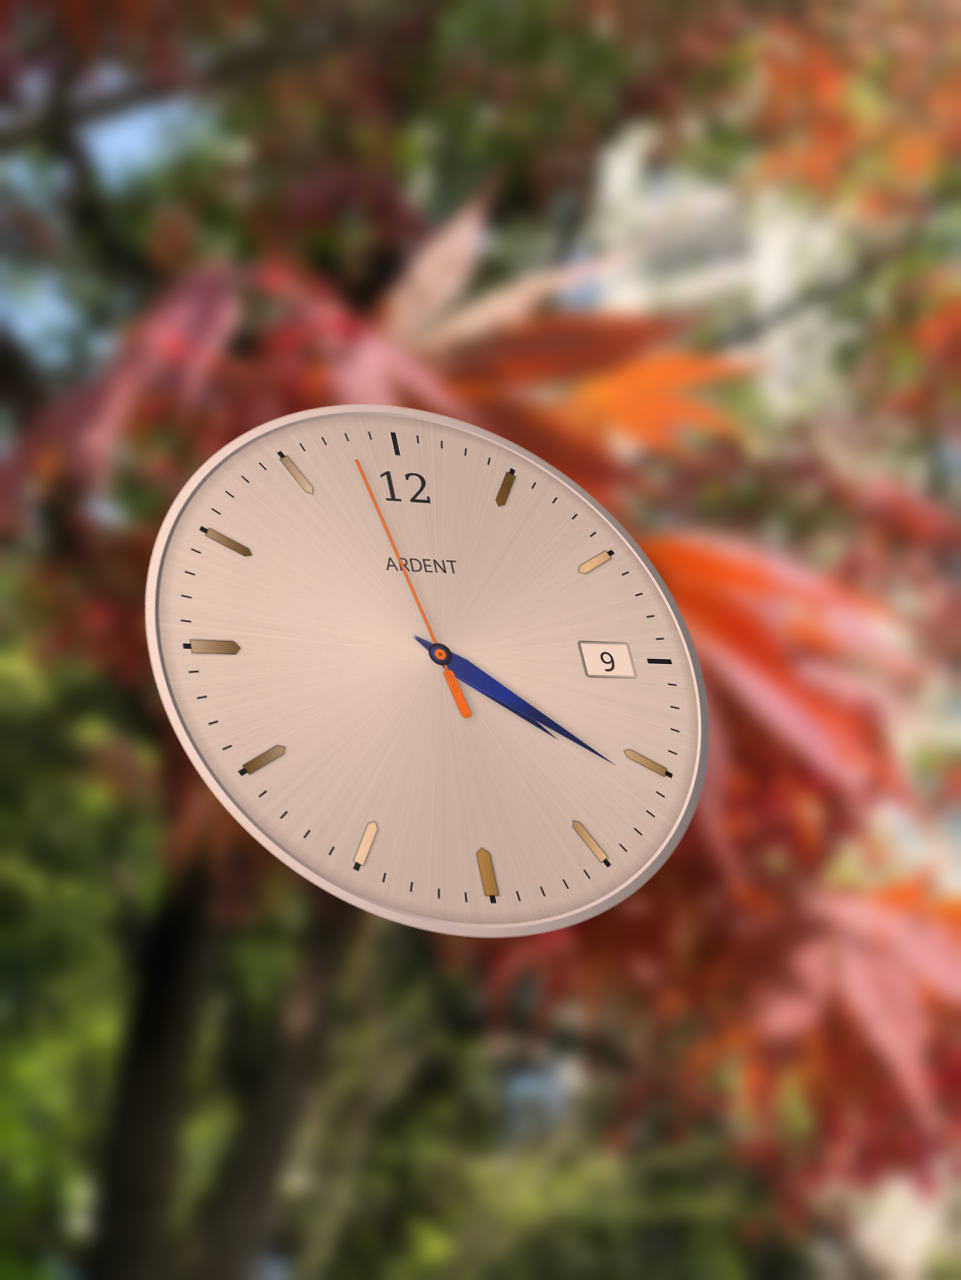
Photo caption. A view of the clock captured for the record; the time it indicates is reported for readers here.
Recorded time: 4:20:58
